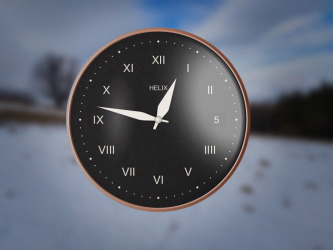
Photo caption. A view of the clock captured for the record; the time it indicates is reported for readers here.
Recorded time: 12:47
